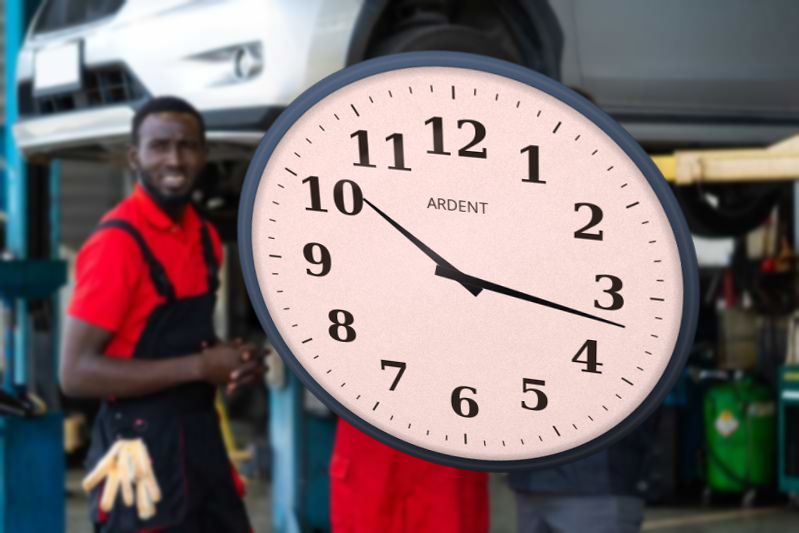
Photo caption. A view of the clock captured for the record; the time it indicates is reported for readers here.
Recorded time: 10:17
